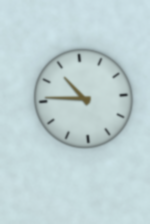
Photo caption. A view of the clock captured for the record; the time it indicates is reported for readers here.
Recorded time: 10:46
